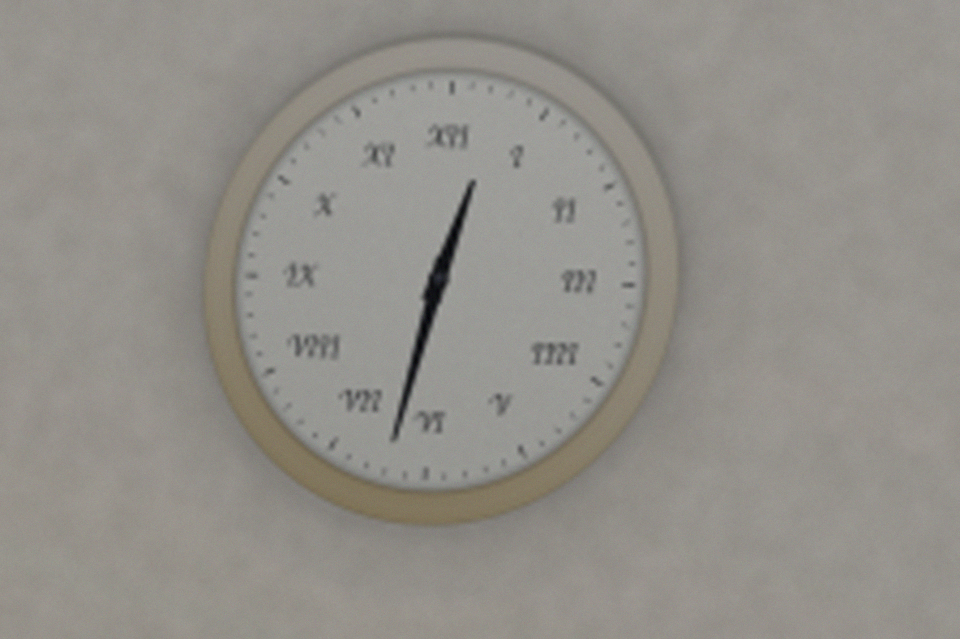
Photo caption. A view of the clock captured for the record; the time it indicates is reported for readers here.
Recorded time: 12:32
